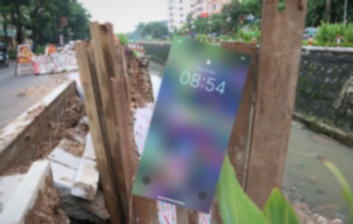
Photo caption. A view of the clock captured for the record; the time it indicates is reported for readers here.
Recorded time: 8:54
